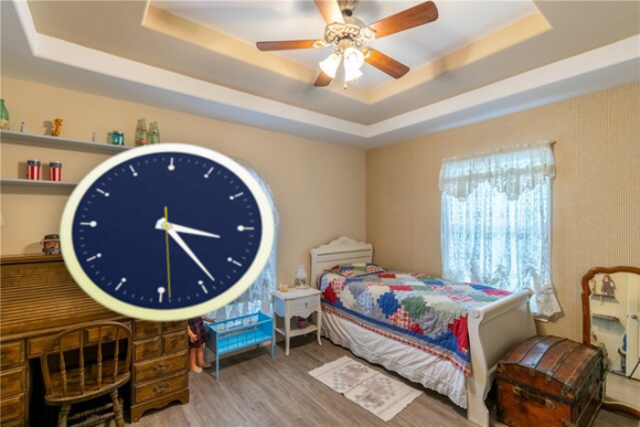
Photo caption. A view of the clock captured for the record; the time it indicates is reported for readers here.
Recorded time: 3:23:29
